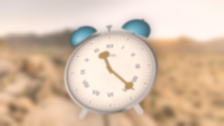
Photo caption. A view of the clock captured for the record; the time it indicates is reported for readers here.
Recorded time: 11:23
